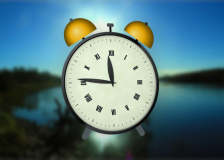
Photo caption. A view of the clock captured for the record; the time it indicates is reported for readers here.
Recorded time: 11:46
